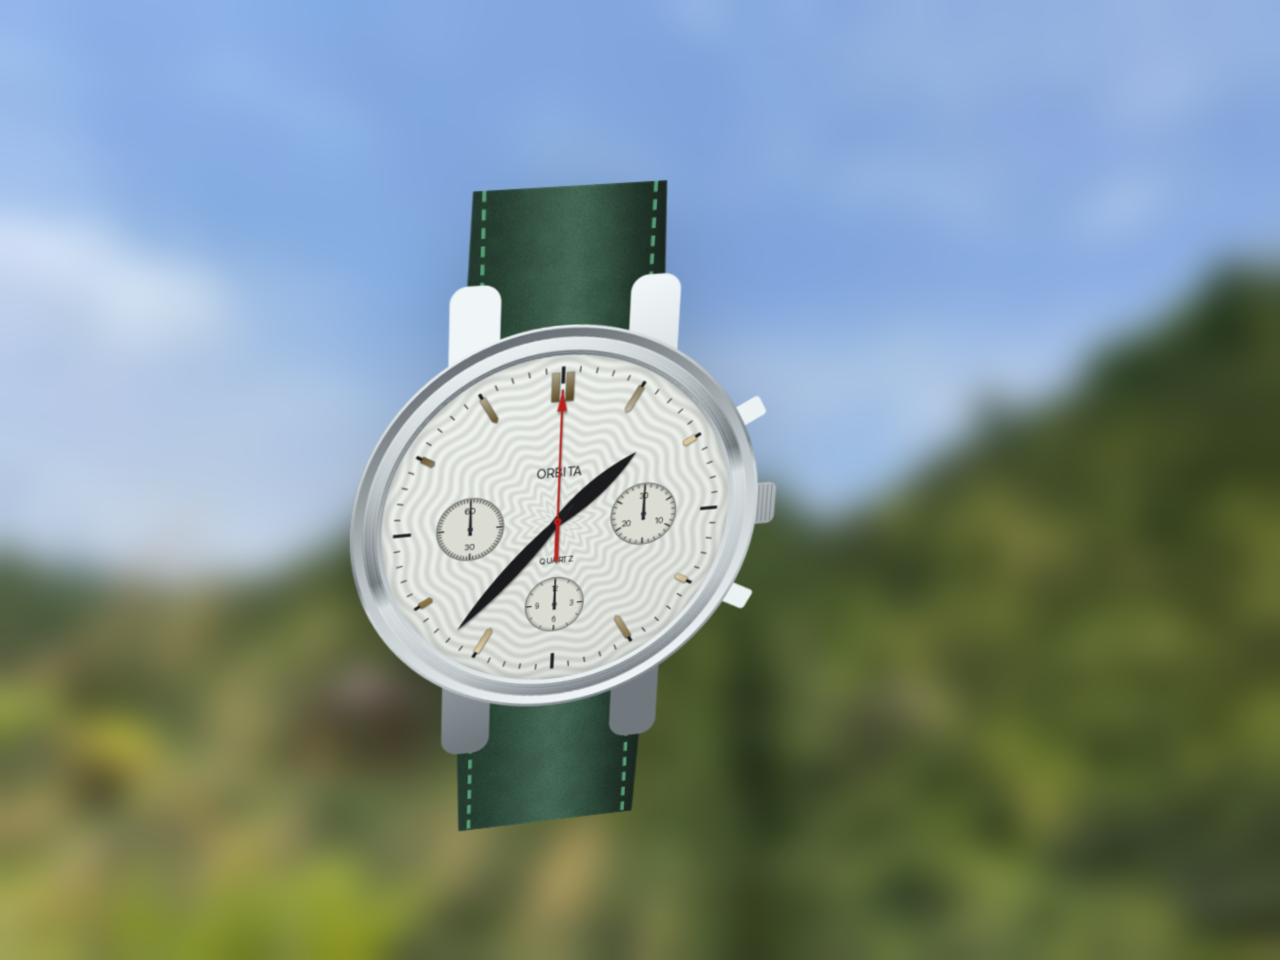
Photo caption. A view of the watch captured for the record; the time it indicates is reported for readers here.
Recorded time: 1:37
